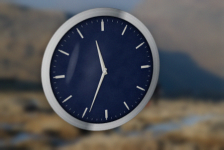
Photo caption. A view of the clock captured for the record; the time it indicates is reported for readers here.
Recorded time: 11:34
